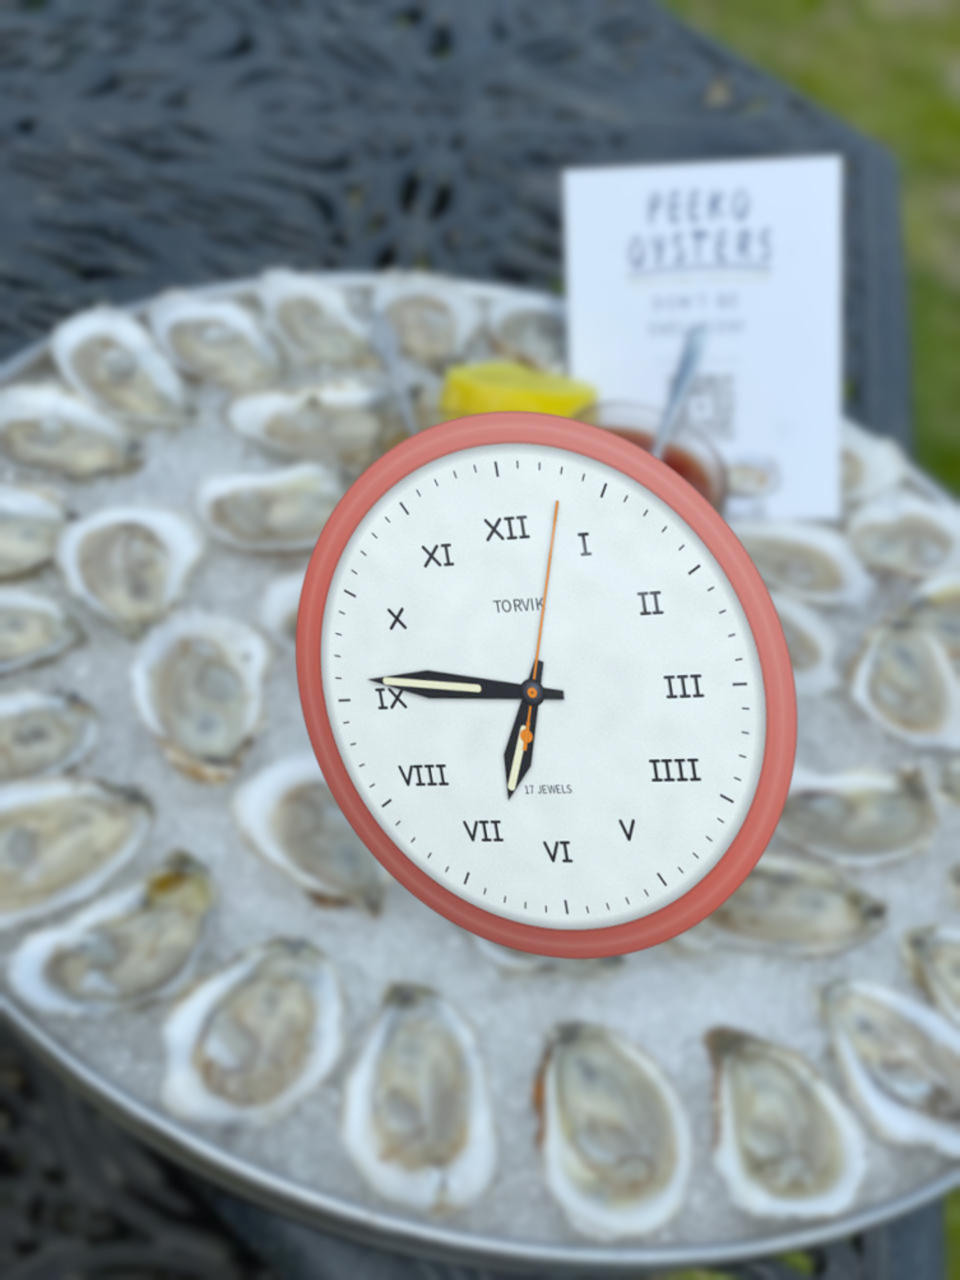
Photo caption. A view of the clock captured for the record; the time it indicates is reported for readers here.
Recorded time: 6:46:03
